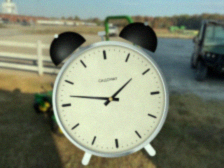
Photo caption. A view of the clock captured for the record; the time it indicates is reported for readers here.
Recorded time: 1:47
